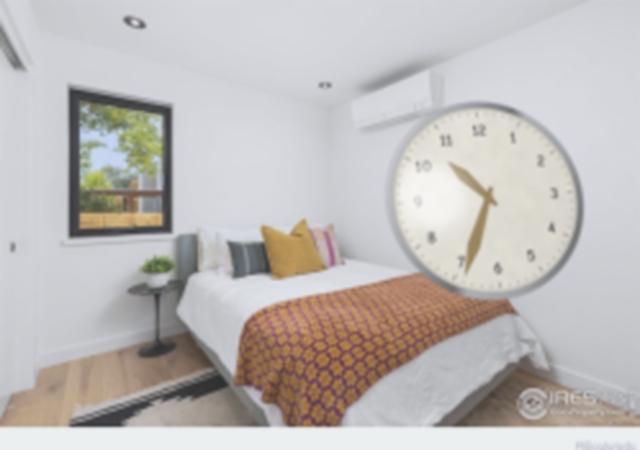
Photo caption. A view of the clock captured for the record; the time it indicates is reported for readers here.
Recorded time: 10:34
